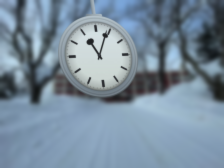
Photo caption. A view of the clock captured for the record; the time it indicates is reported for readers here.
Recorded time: 11:04
